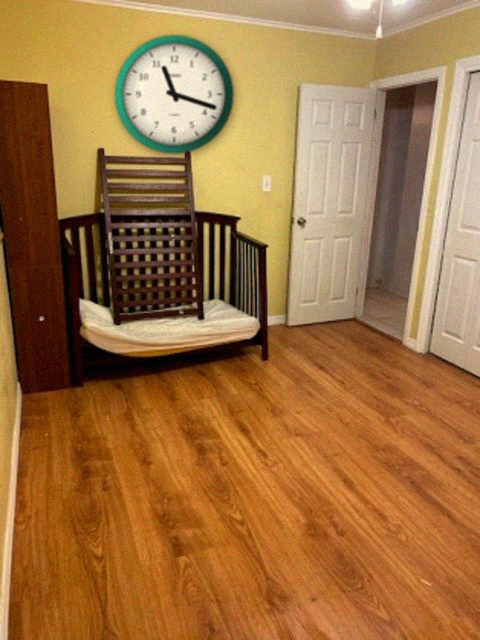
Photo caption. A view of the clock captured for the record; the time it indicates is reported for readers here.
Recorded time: 11:18
